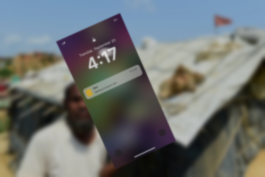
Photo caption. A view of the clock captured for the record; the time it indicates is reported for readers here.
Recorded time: 4:17
